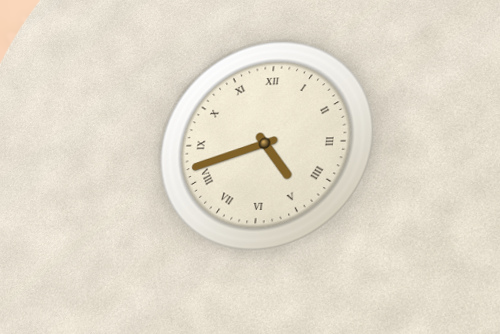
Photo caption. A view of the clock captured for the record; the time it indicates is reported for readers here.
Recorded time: 4:42
